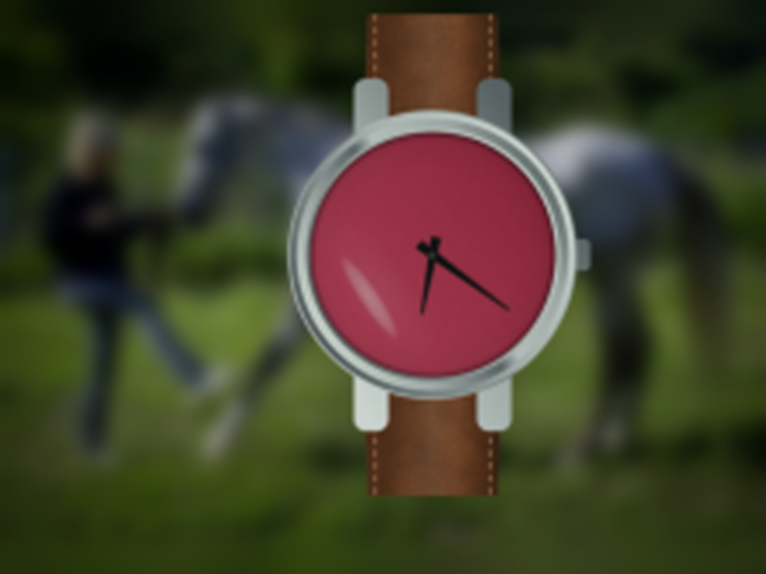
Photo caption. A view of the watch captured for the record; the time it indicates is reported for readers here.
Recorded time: 6:21
